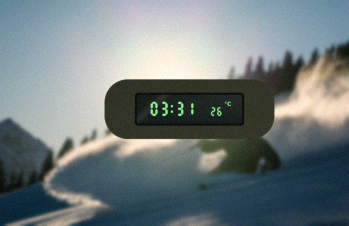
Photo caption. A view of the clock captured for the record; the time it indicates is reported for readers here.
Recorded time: 3:31
